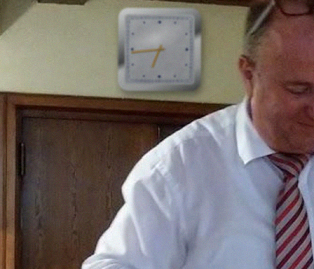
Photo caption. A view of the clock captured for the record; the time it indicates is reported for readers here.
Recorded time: 6:44
